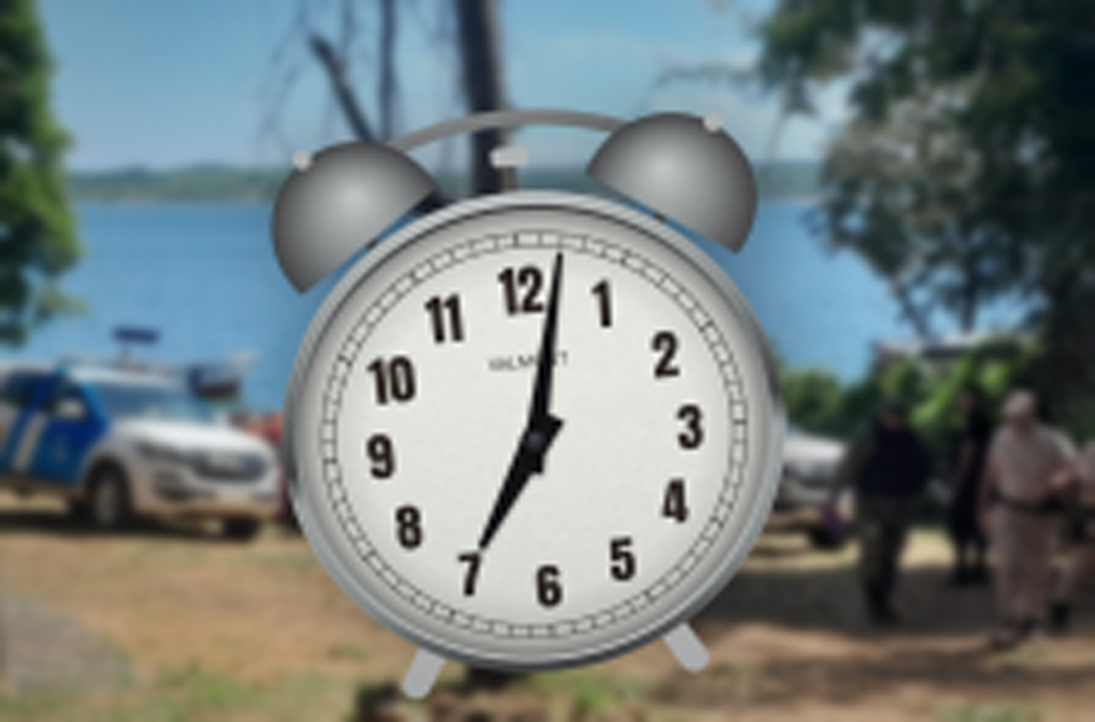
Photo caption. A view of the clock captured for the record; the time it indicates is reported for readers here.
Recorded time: 7:02
